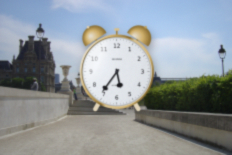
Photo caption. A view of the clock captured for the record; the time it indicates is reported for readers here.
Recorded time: 5:36
